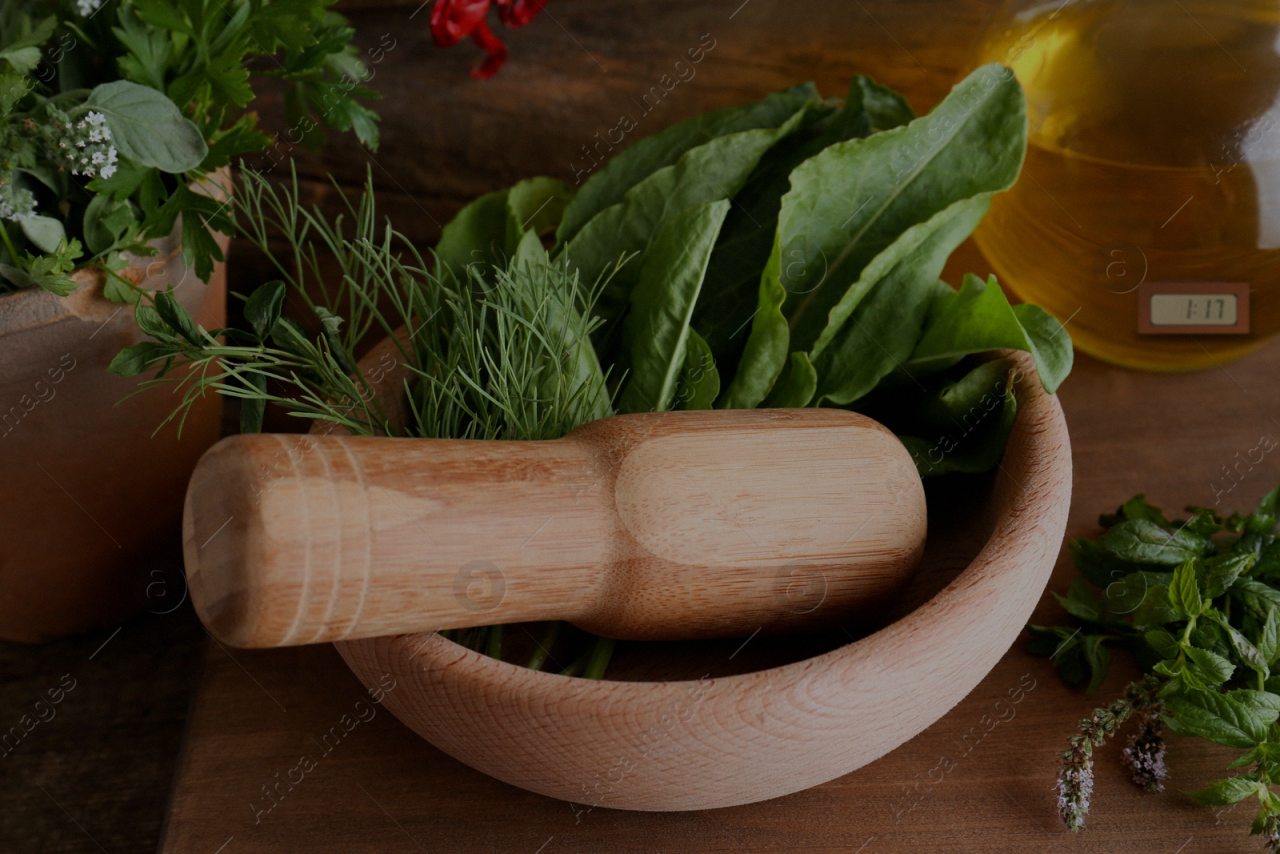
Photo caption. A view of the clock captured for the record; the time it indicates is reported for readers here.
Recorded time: 1:17
